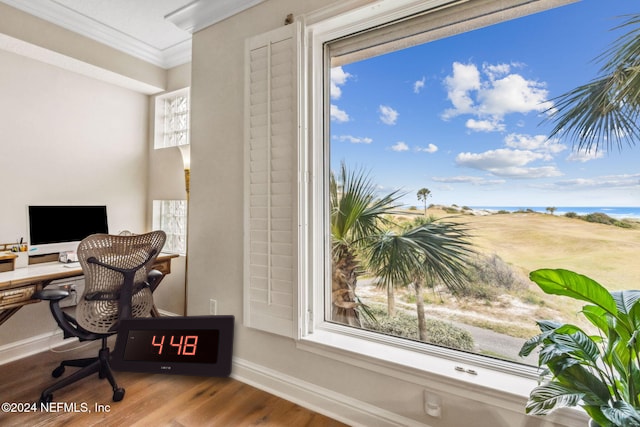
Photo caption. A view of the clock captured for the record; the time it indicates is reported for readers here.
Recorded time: 4:48
